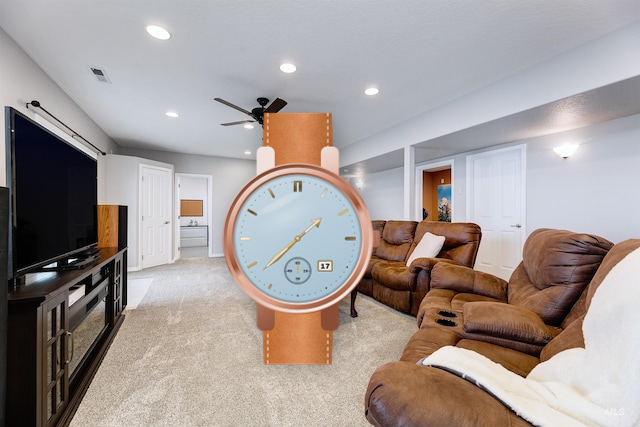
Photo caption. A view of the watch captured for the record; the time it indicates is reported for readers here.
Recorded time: 1:38
